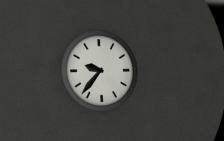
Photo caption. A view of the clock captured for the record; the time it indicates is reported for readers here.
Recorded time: 9:37
